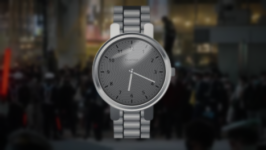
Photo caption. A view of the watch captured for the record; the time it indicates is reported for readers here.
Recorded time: 6:19
